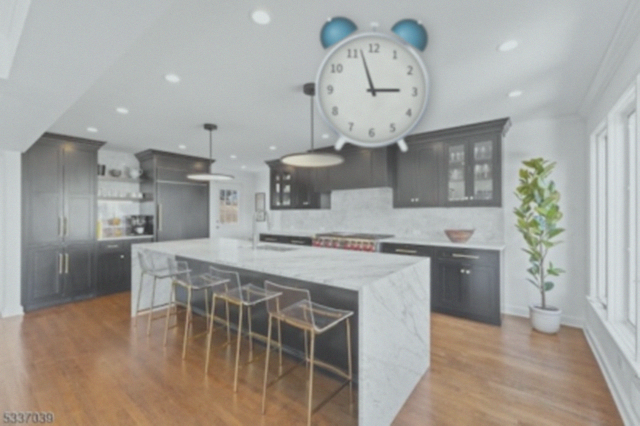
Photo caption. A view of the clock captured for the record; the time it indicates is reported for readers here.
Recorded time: 2:57
